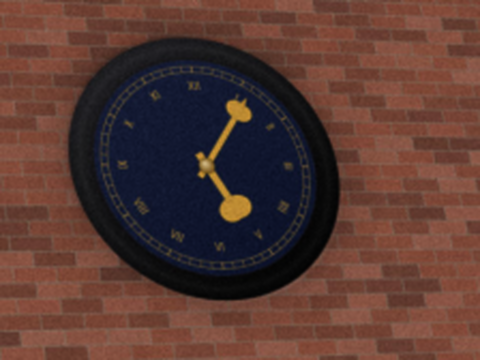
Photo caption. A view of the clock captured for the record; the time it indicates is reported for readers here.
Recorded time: 5:06
